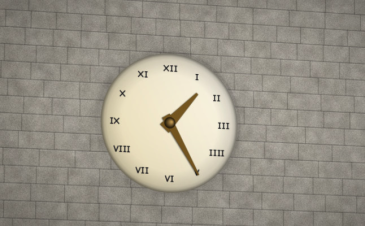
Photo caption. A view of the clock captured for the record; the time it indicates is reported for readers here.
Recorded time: 1:25
